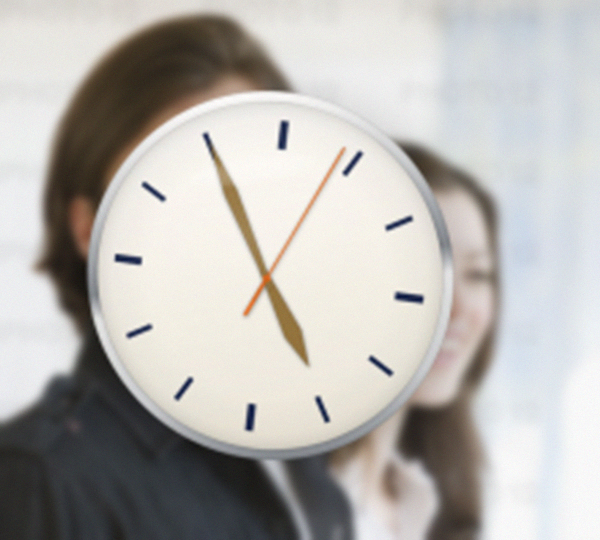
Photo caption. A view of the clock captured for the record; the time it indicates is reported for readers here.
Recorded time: 4:55:04
